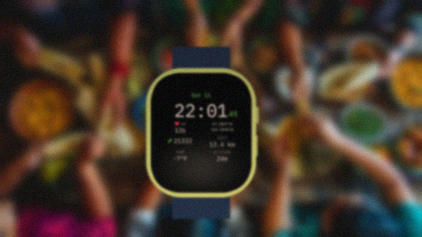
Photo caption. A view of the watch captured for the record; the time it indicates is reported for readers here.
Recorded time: 22:01
